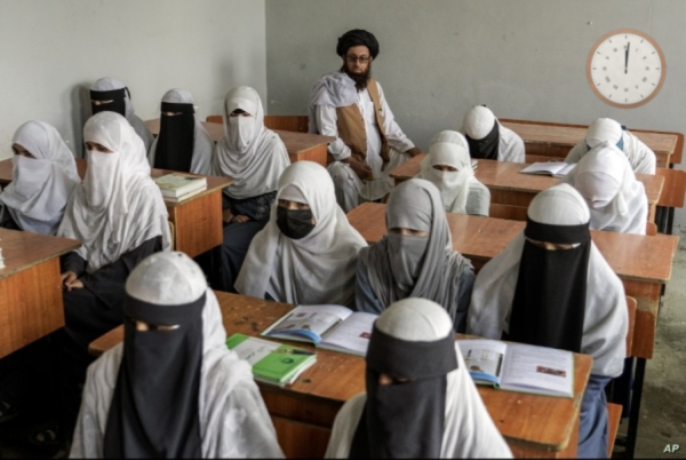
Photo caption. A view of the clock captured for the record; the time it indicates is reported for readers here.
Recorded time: 12:01
